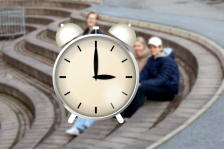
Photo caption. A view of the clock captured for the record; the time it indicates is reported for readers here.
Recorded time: 3:00
